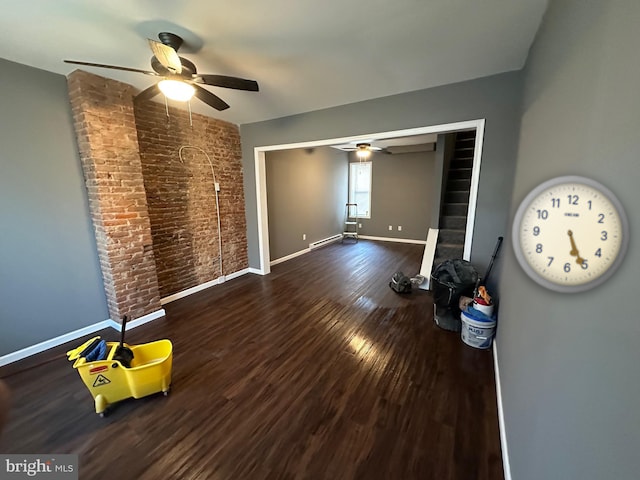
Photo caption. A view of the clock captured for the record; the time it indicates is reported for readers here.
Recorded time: 5:26
